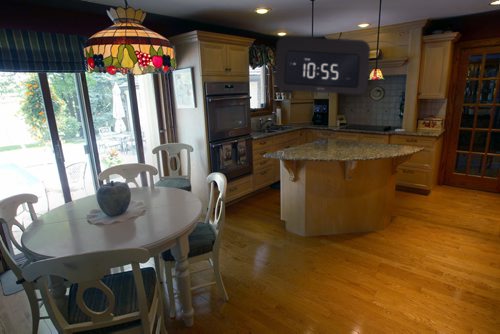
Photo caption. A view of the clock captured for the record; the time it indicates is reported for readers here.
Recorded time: 10:55
